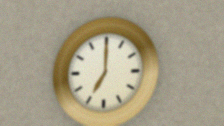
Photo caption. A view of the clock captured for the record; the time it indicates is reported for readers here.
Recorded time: 7:00
